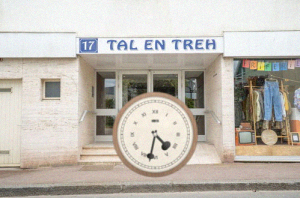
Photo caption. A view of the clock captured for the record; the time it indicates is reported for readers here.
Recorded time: 4:32
